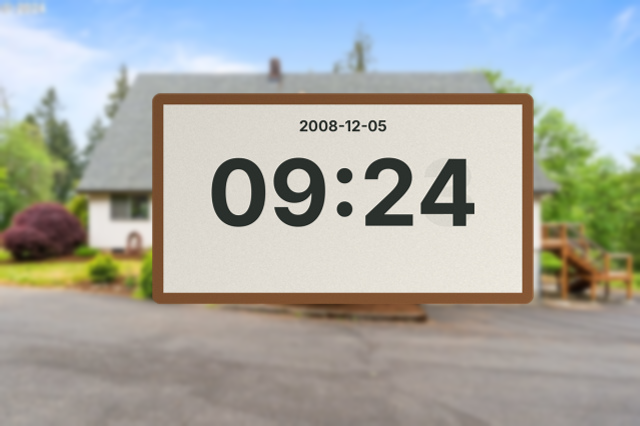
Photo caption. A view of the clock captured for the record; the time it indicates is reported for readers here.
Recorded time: 9:24
